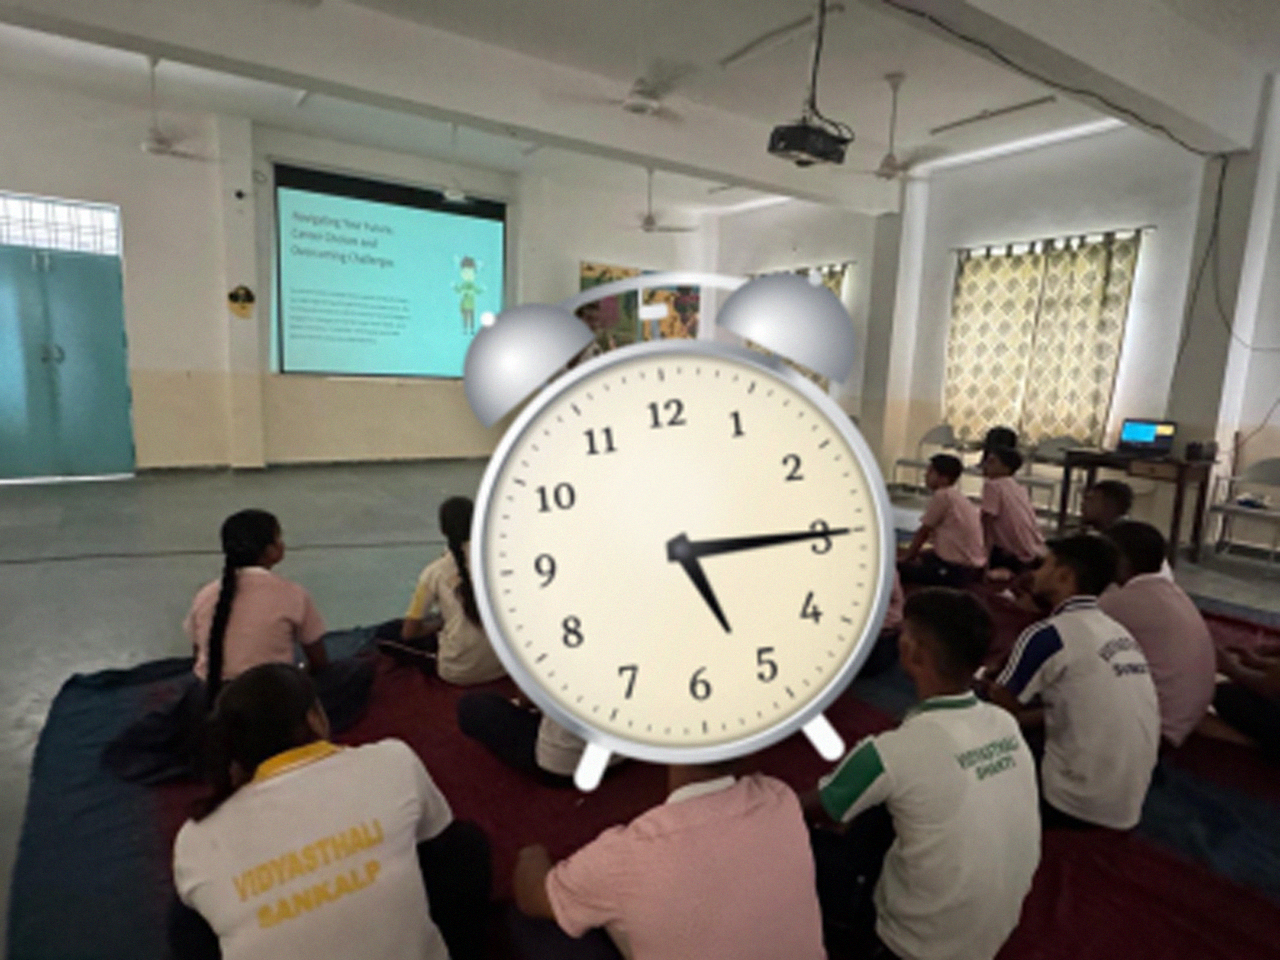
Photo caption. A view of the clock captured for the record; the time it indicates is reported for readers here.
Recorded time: 5:15
